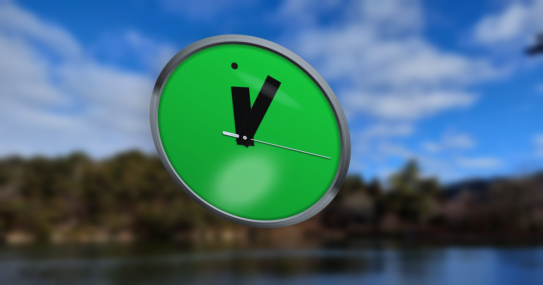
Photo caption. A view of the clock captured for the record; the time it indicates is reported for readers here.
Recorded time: 12:05:17
